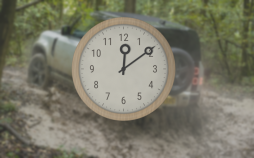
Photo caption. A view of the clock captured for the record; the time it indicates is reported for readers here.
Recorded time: 12:09
